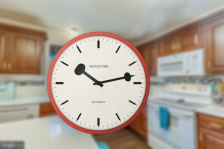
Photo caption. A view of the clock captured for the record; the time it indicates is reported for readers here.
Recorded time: 10:13
